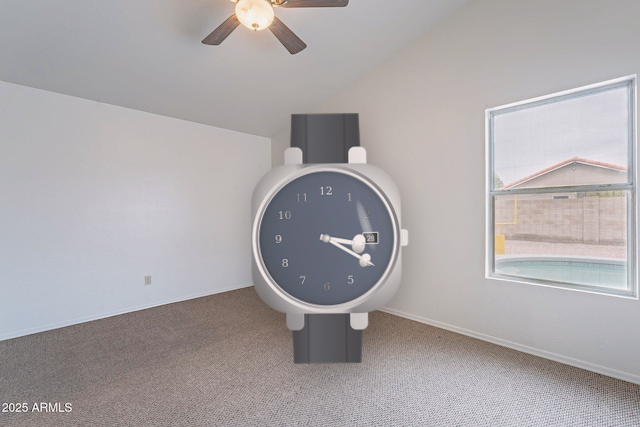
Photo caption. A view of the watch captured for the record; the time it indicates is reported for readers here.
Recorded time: 3:20
